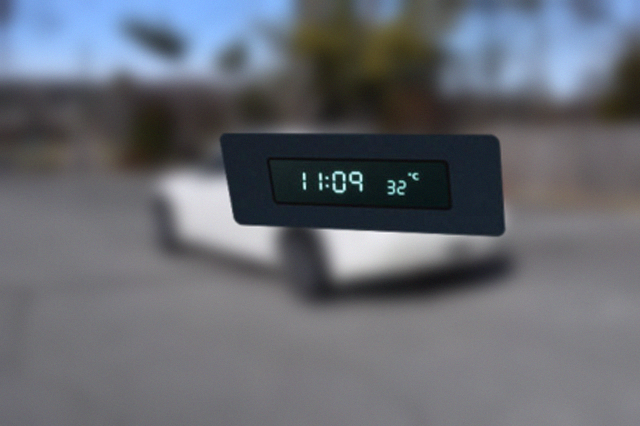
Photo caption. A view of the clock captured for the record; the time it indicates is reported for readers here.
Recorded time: 11:09
